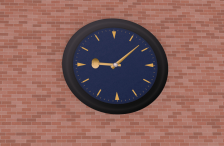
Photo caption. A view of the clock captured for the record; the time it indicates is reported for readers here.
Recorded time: 9:08
